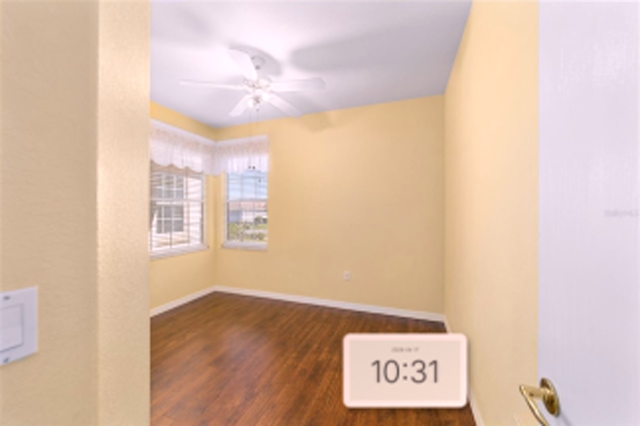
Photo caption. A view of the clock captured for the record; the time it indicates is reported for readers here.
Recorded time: 10:31
